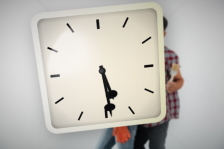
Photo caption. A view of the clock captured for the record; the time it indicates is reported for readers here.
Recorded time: 5:29
